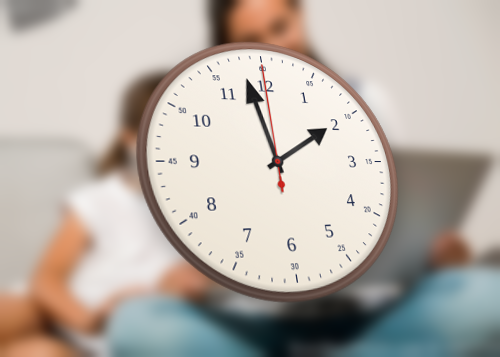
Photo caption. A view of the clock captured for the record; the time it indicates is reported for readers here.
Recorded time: 1:58:00
